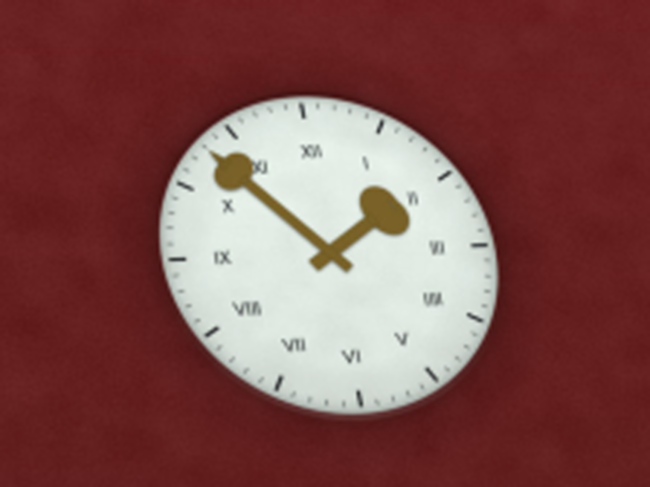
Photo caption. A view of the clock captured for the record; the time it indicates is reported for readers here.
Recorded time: 1:53
